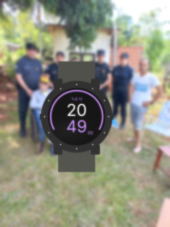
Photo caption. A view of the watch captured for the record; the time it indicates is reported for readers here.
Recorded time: 20:49
